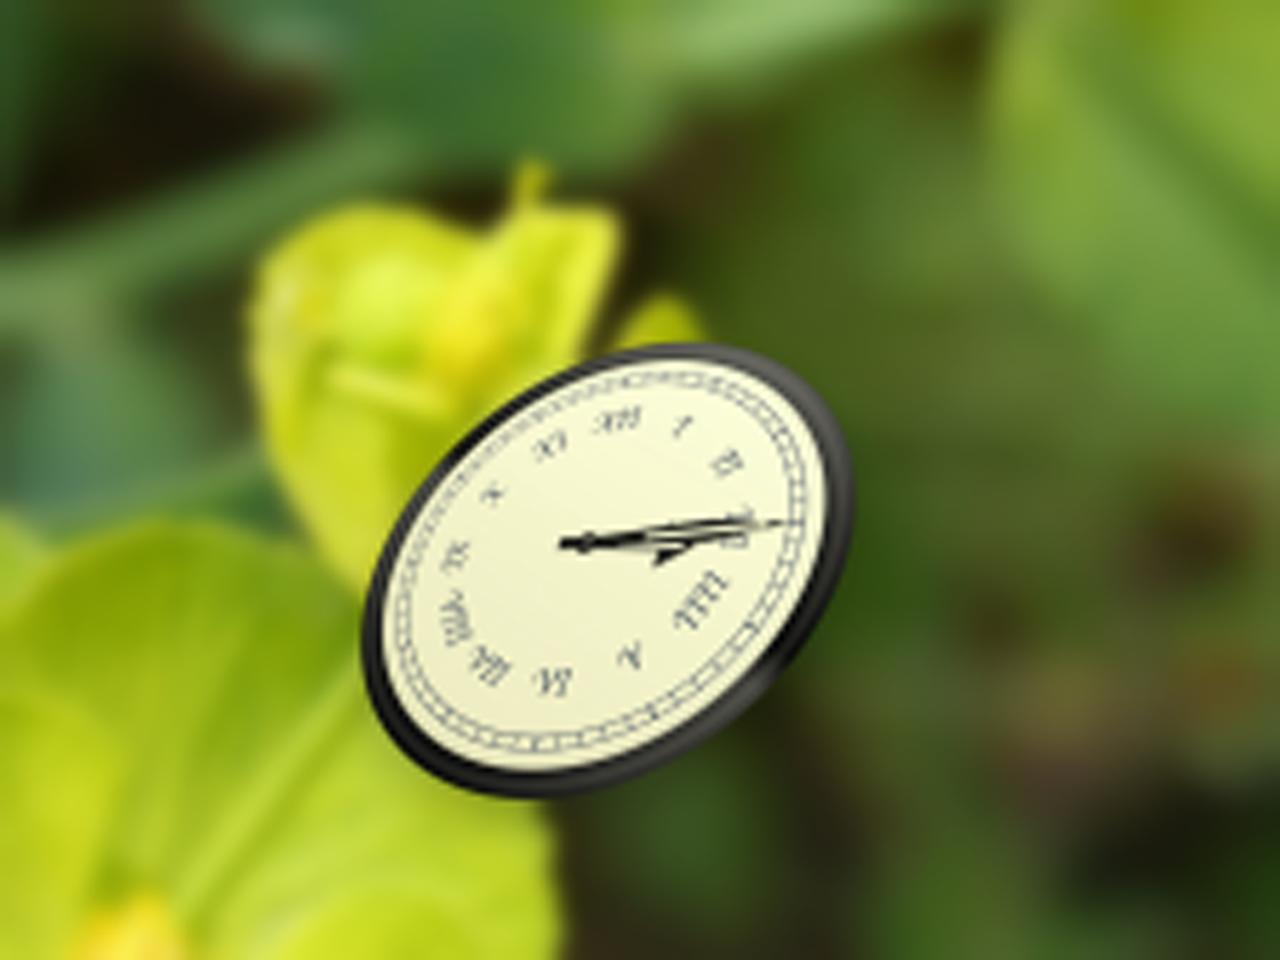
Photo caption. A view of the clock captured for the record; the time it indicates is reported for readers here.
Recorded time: 3:15
